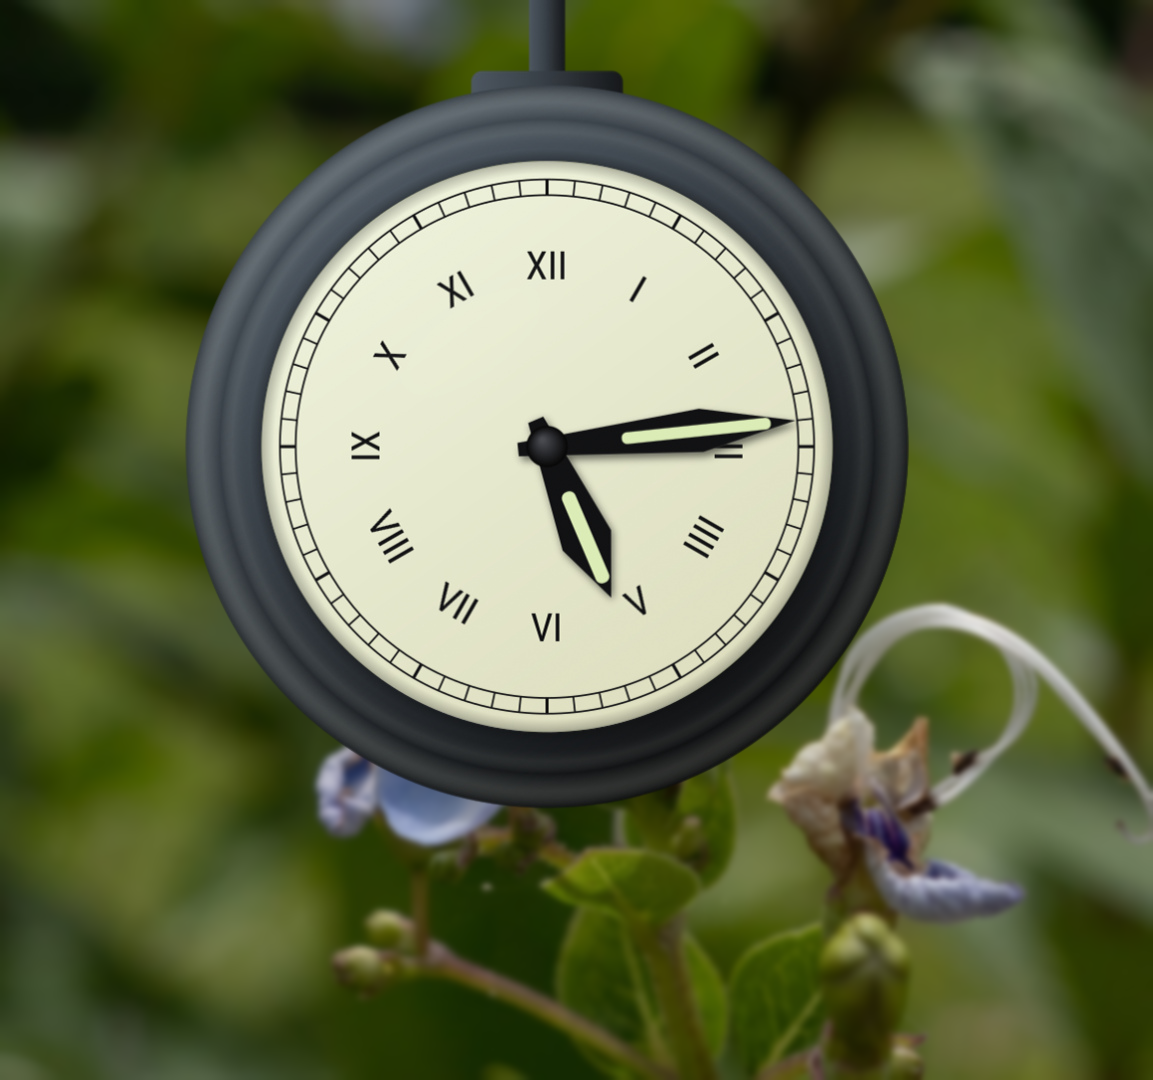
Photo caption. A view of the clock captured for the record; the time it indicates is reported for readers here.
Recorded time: 5:14
